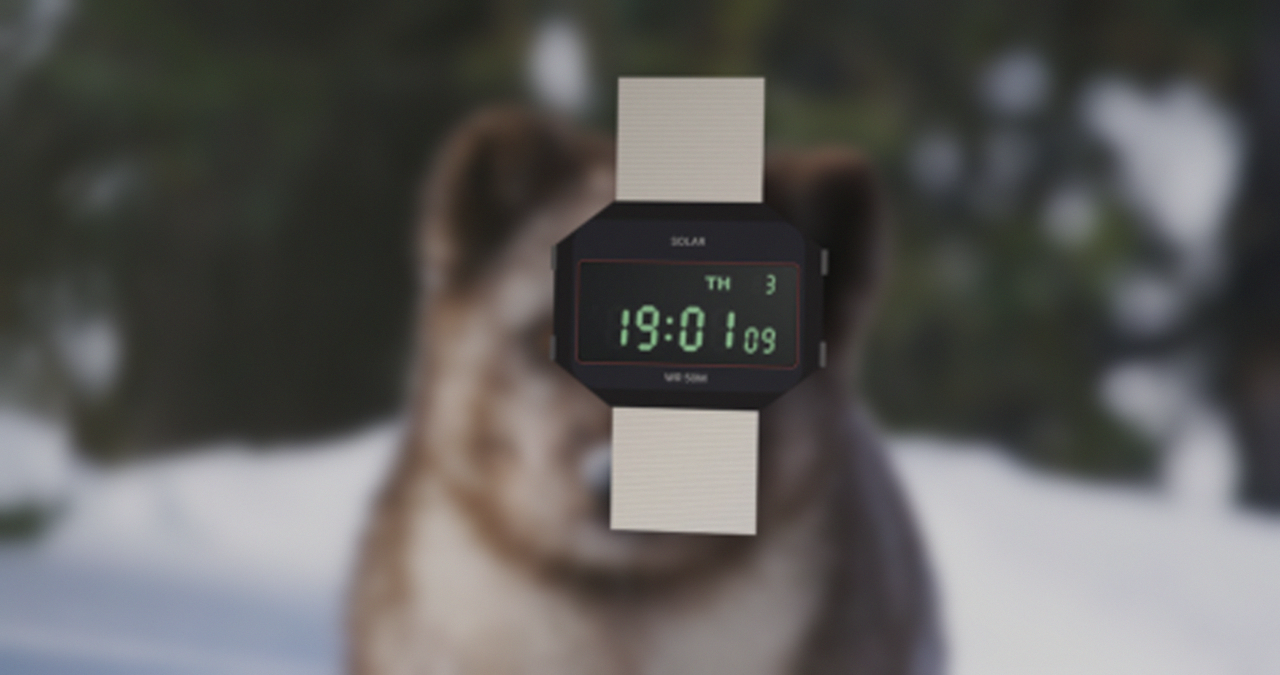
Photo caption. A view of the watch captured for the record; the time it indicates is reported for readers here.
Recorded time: 19:01:09
